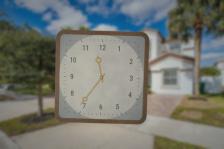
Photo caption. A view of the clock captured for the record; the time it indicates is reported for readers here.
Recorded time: 11:36
